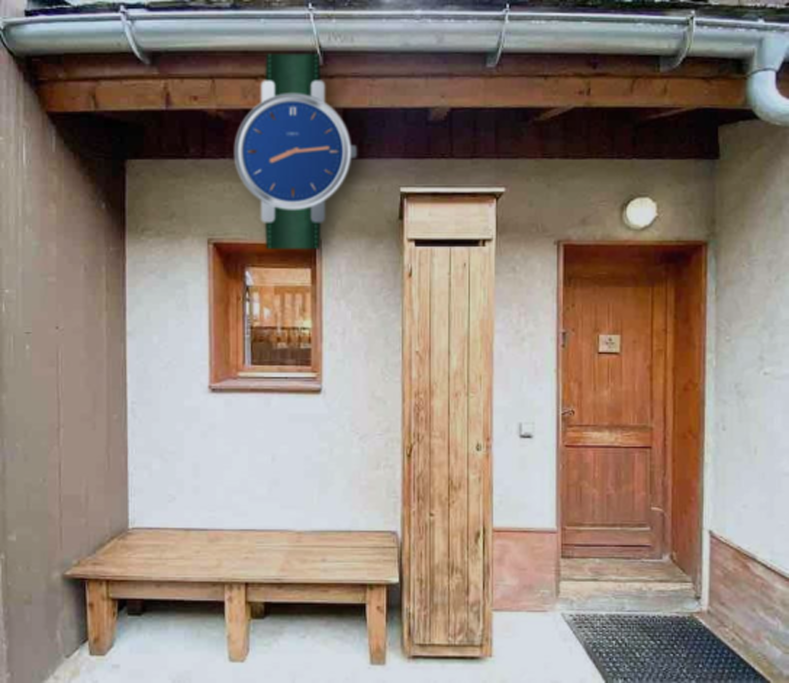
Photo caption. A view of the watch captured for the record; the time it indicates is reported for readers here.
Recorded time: 8:14
